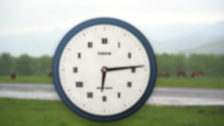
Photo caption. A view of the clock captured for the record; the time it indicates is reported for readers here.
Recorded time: 6:14
